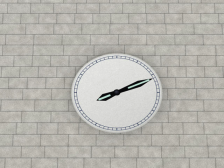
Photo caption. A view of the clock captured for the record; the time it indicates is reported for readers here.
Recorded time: 8:11
